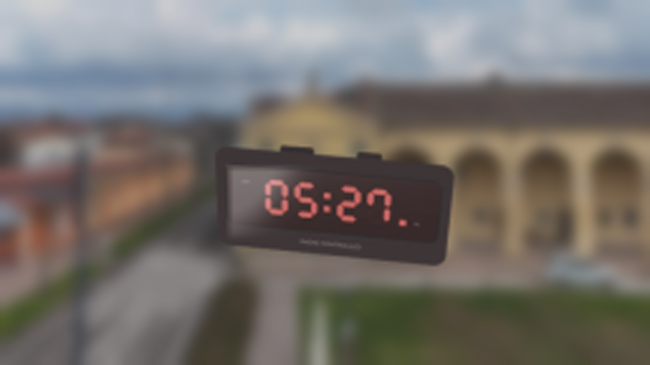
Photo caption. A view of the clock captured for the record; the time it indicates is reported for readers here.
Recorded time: 5:27
